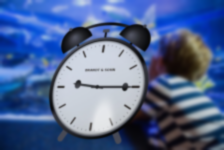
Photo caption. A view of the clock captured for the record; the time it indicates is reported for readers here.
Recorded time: 9:15
